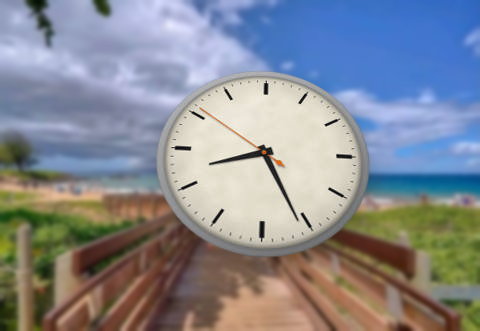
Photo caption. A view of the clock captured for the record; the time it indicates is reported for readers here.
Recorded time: 8:25:51
